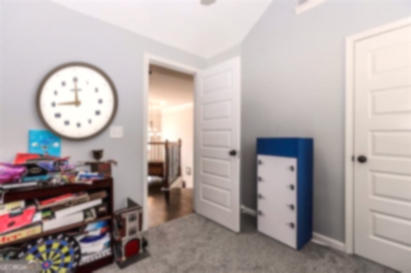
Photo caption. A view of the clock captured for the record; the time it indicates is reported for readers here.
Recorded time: 9:00
